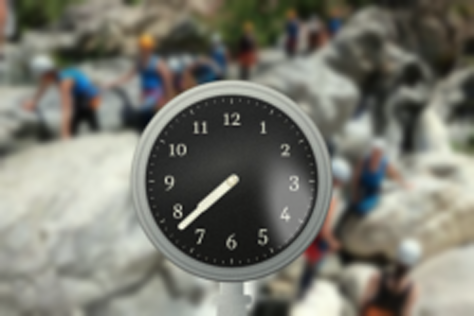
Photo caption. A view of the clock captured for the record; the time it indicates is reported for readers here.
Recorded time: 7:38
